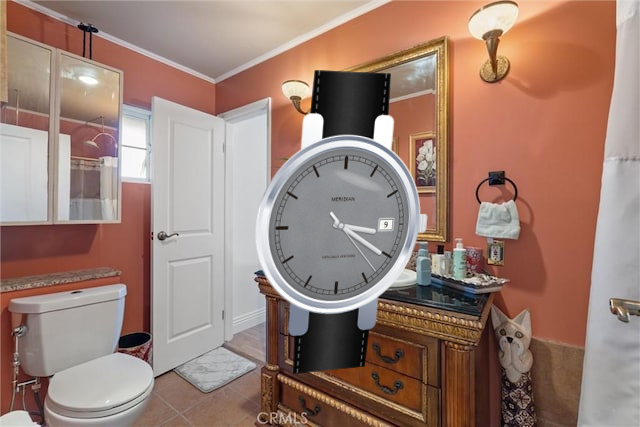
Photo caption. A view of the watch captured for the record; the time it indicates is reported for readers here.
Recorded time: 3:20:23
